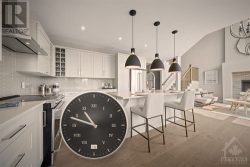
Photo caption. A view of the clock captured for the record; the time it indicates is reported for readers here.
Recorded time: 10:48
